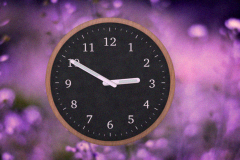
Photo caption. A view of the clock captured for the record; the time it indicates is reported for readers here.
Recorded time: 2:50
